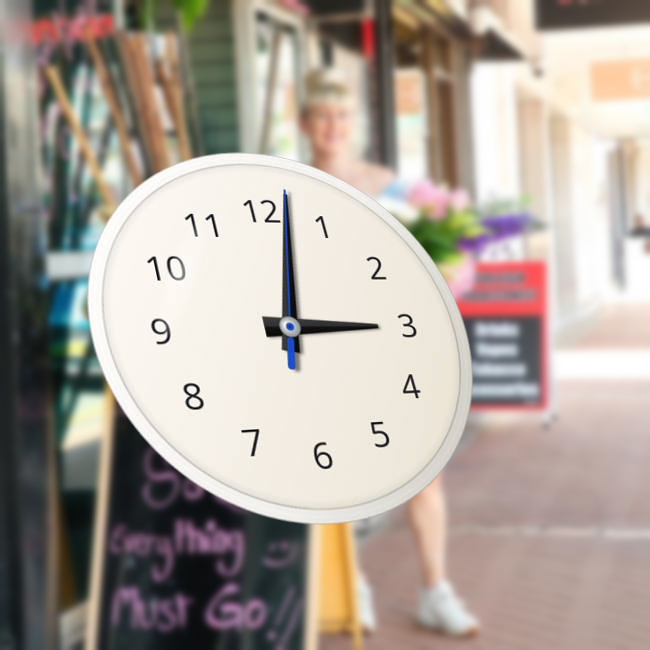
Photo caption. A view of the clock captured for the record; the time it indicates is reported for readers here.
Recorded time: 3:02:02
